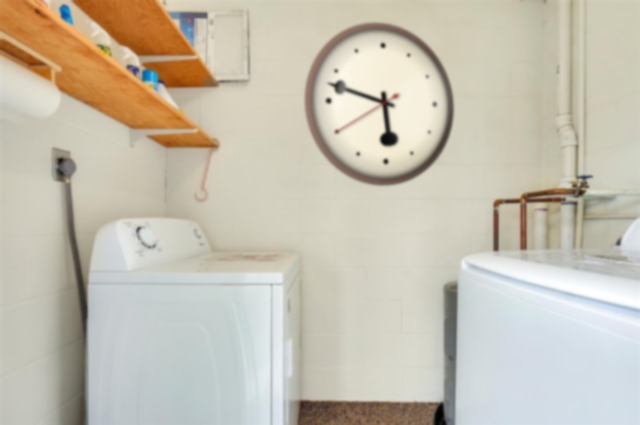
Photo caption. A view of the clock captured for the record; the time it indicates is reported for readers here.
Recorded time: 5:47:40
